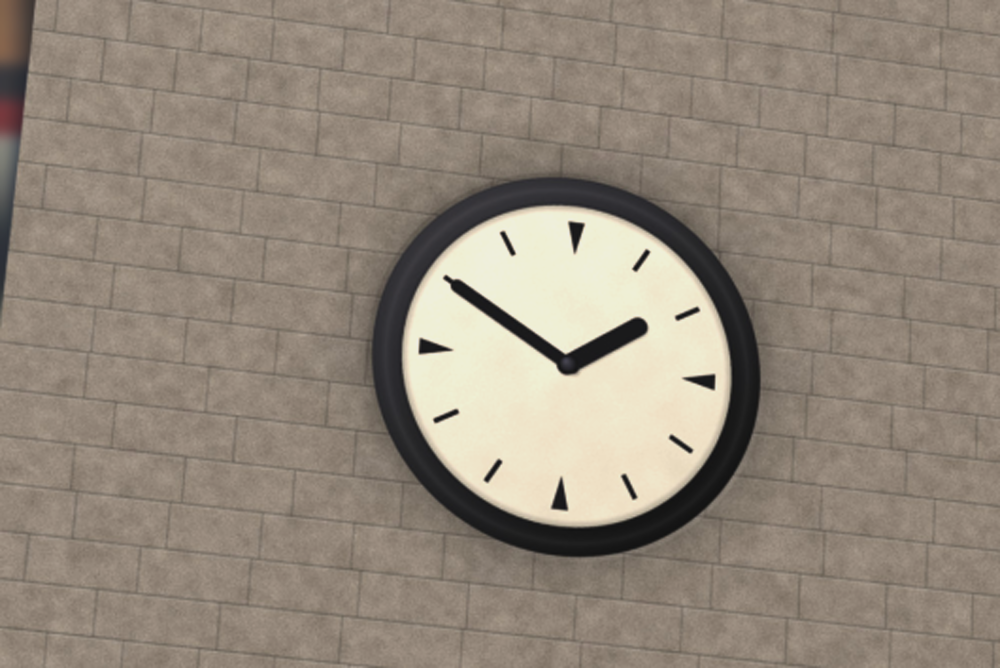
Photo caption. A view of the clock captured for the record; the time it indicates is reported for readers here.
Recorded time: 1:50
